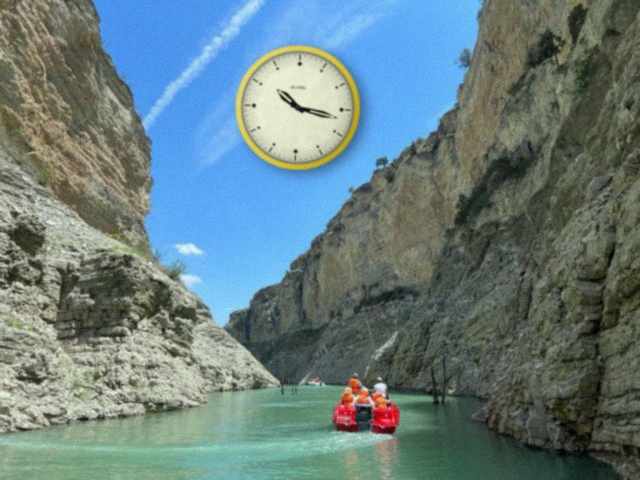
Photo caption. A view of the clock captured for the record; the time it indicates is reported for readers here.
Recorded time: 10:17
